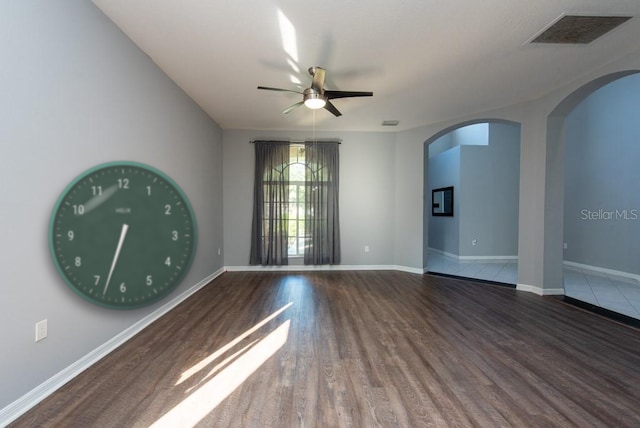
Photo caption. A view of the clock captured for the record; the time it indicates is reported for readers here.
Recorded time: 6:33
